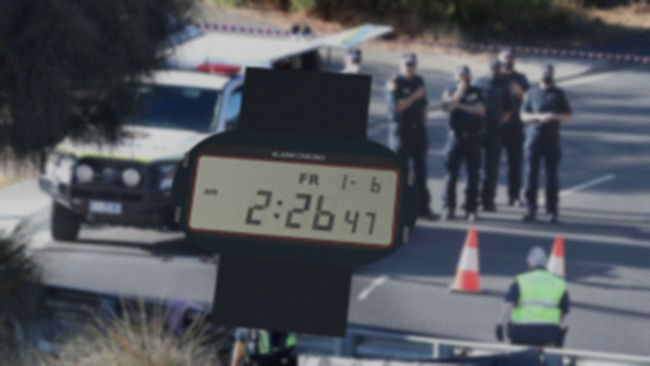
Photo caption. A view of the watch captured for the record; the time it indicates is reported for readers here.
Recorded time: 2:26:47
